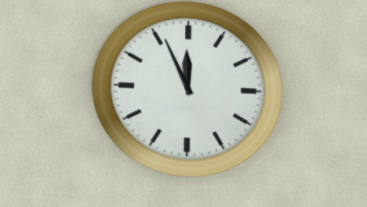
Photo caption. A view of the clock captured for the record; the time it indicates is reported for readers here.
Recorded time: 11:56
